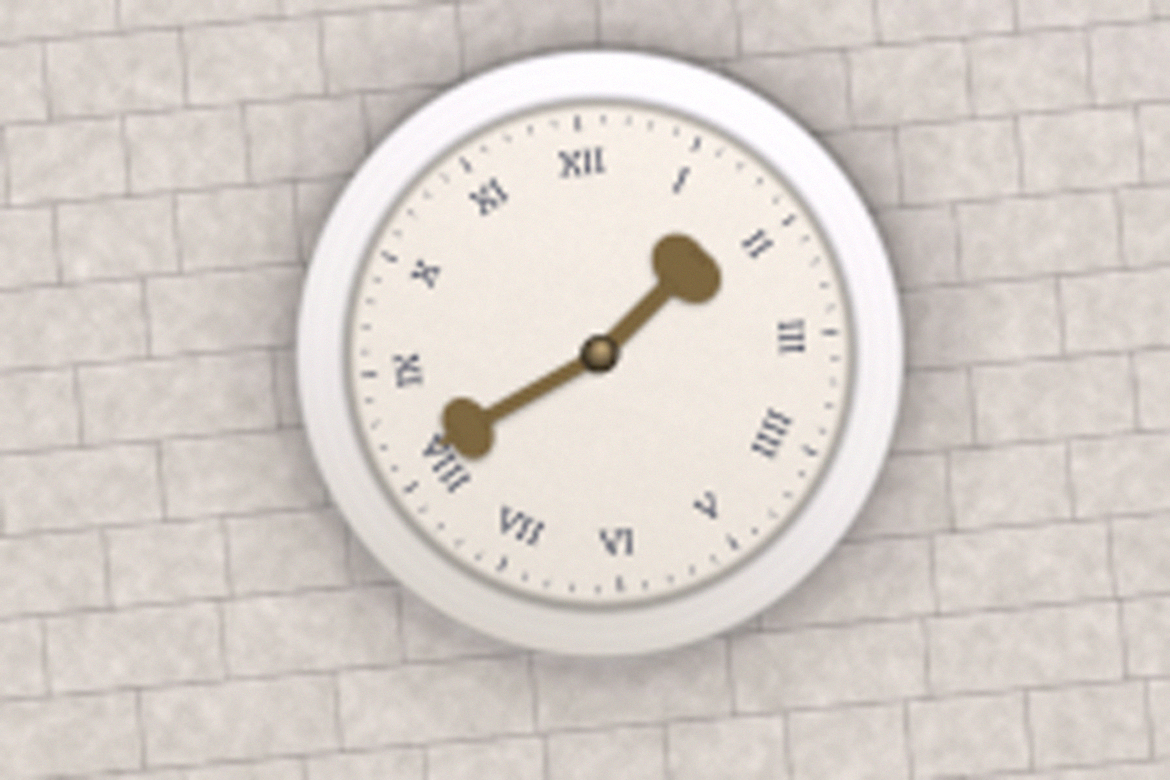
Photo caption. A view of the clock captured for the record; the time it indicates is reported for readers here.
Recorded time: 1:41
